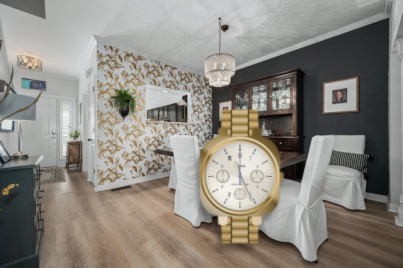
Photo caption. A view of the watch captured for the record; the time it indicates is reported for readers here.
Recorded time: 11:26
